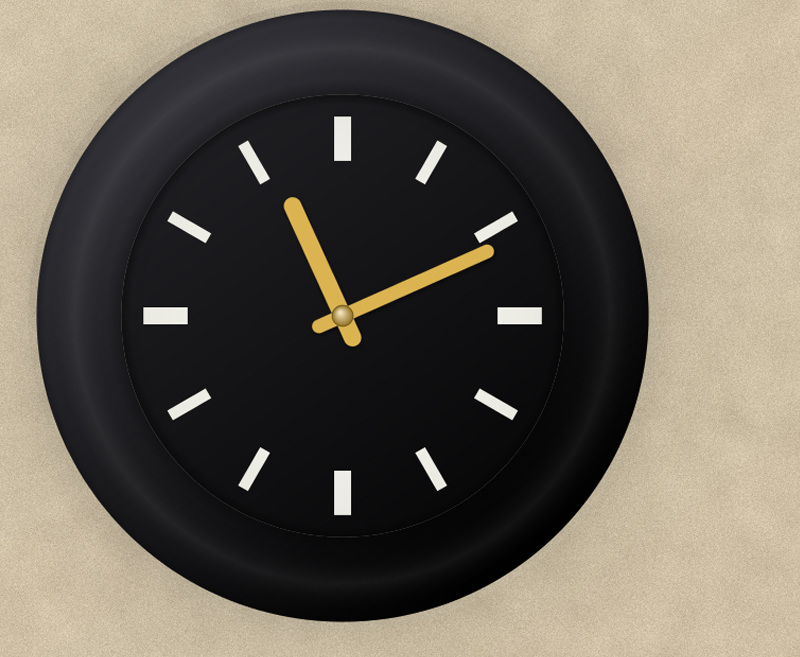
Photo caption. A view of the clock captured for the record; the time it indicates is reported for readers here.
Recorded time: 11:11
